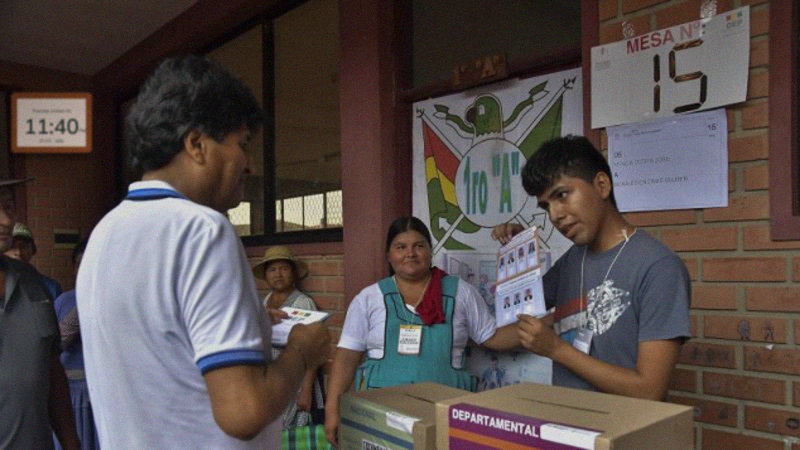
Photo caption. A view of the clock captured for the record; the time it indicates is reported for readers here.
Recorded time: 11:40
